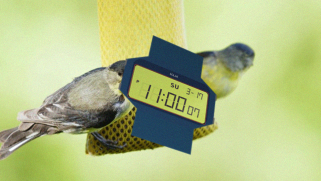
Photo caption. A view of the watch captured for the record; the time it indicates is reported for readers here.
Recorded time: 11:00:07
